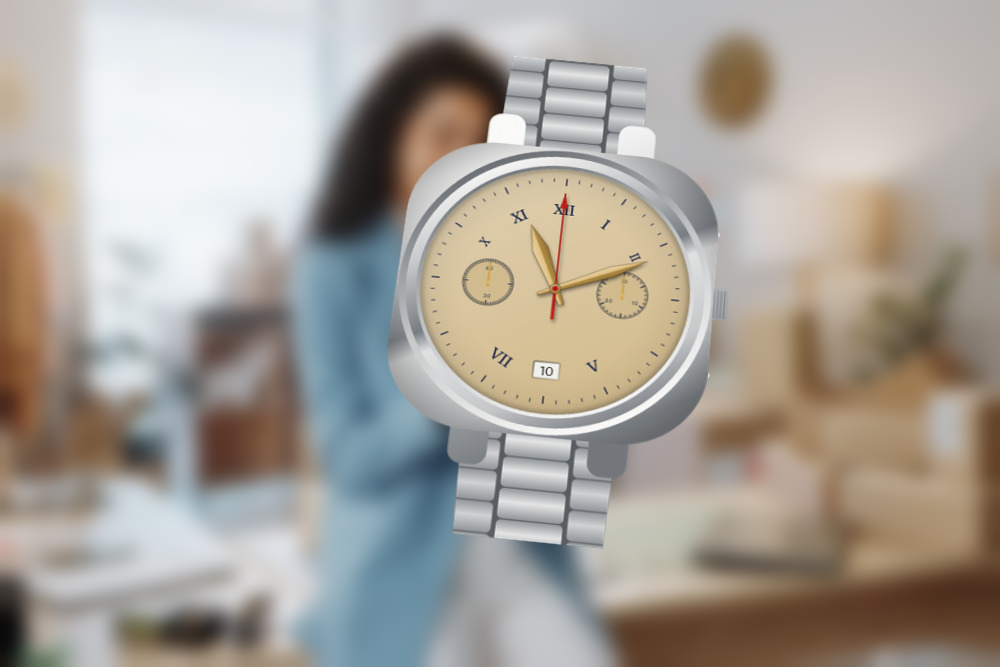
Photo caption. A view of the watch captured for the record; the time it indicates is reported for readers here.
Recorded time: 11:11
